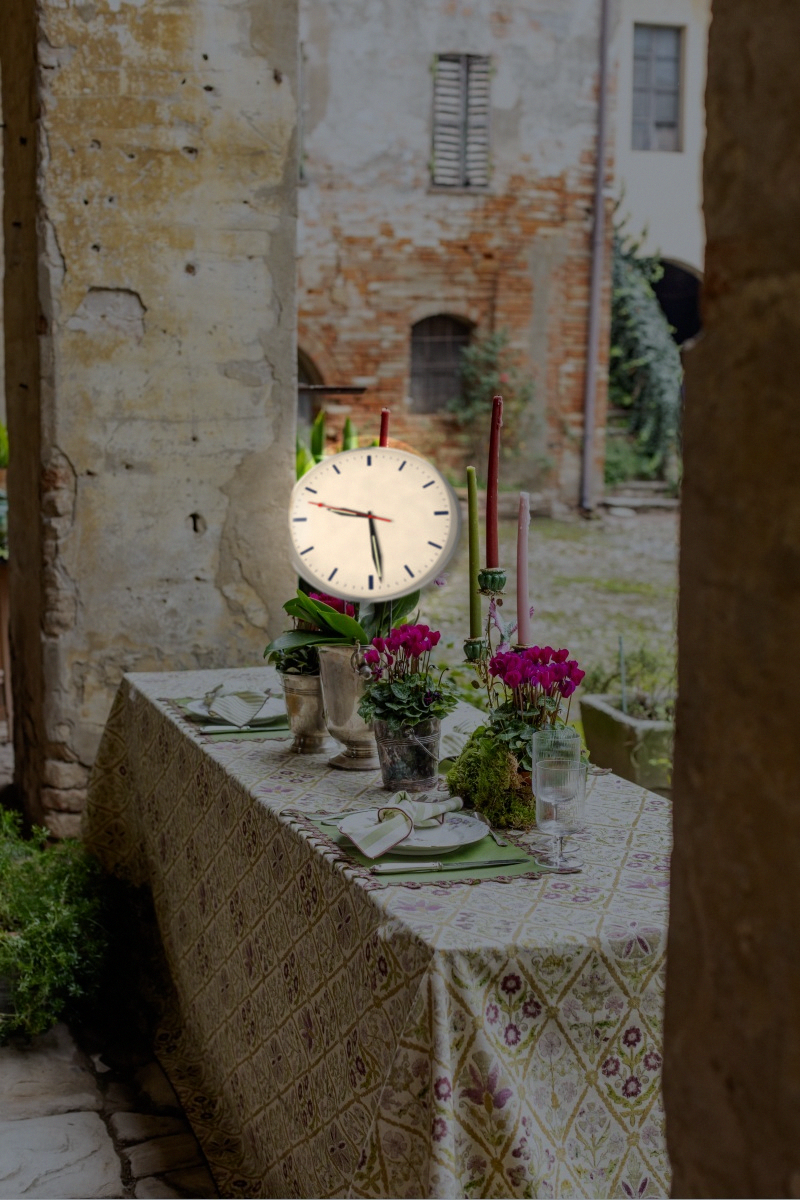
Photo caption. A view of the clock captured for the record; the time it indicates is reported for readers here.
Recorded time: 9:28:48
